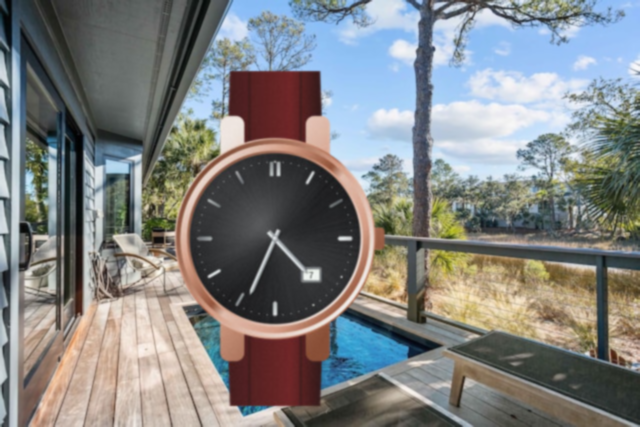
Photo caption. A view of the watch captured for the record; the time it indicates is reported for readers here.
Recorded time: 4:34
